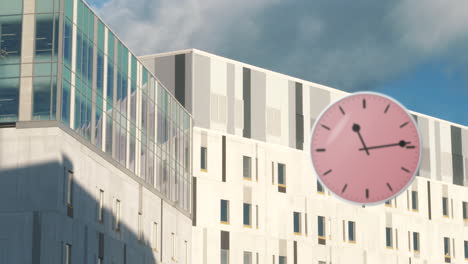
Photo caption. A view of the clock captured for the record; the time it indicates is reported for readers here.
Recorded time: 11:14
